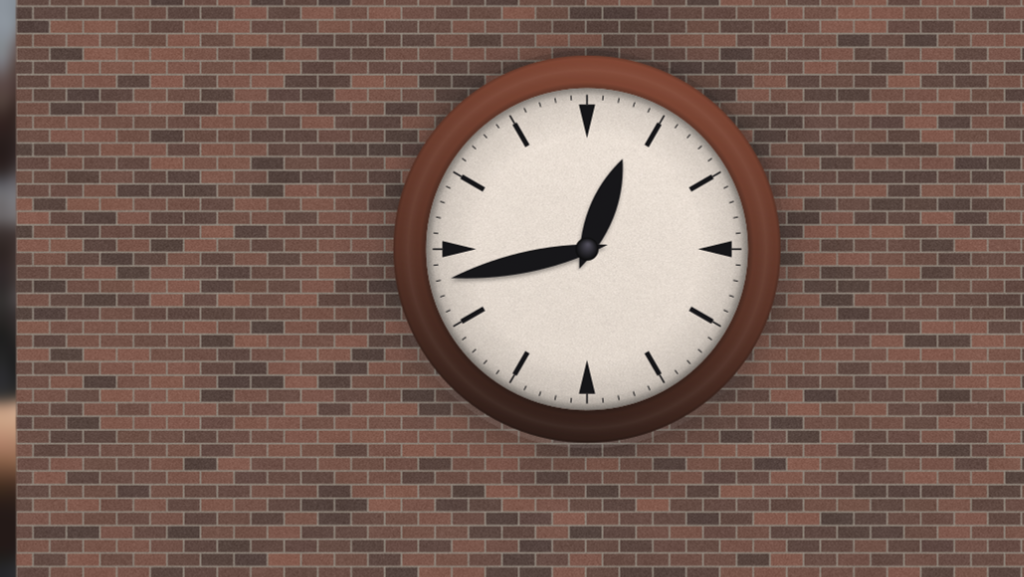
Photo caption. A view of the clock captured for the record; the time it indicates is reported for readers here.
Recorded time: 12:43
